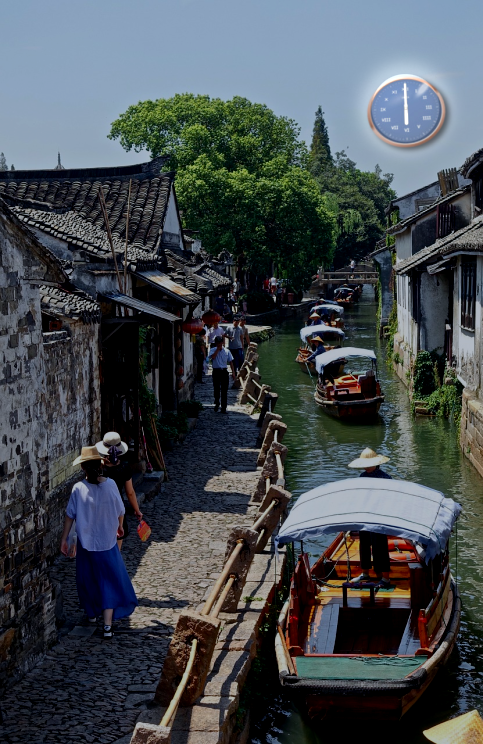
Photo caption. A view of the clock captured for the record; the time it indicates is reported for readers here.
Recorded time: 6:00
